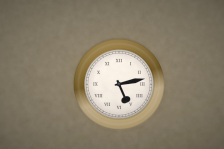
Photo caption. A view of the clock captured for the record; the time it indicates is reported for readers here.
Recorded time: 5:13
